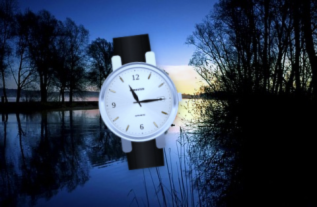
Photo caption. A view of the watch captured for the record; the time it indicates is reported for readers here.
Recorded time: 11:15
